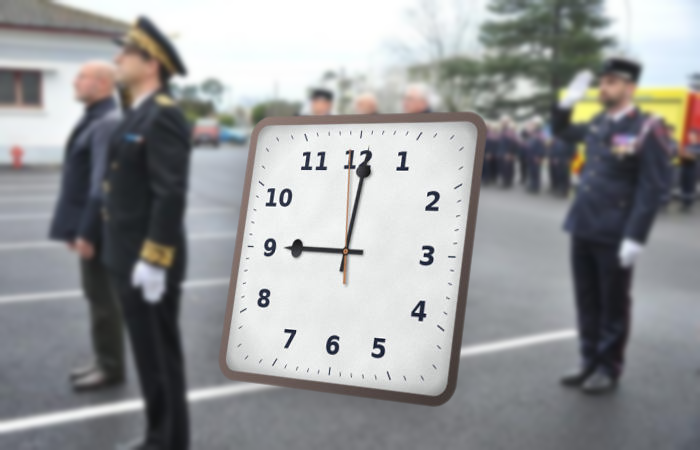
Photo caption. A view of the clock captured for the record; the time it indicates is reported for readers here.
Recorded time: 9:00:59
